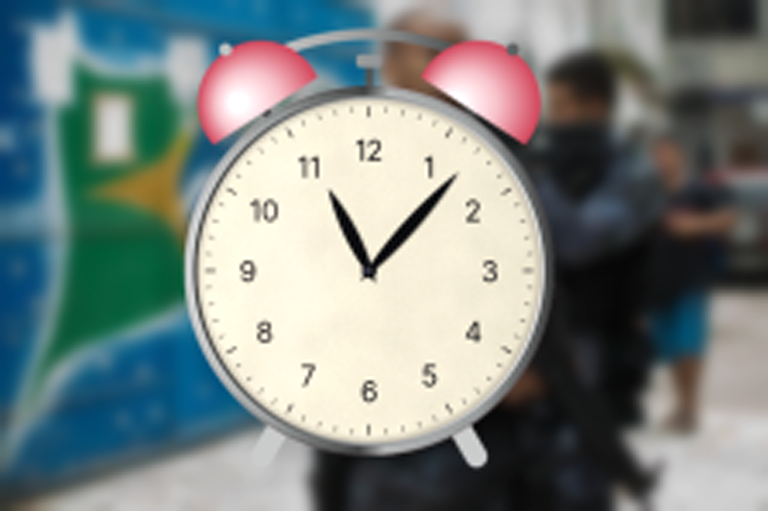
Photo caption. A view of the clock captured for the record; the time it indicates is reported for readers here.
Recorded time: 11:07
